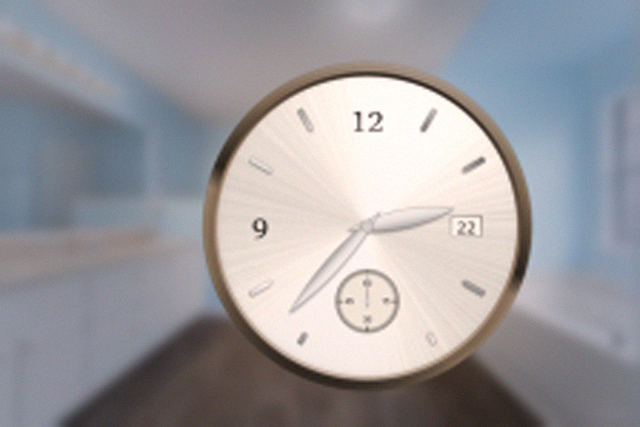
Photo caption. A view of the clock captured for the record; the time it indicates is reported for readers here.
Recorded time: 2:37
